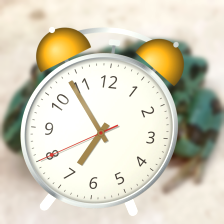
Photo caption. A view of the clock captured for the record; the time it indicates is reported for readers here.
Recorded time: 6:53:40
